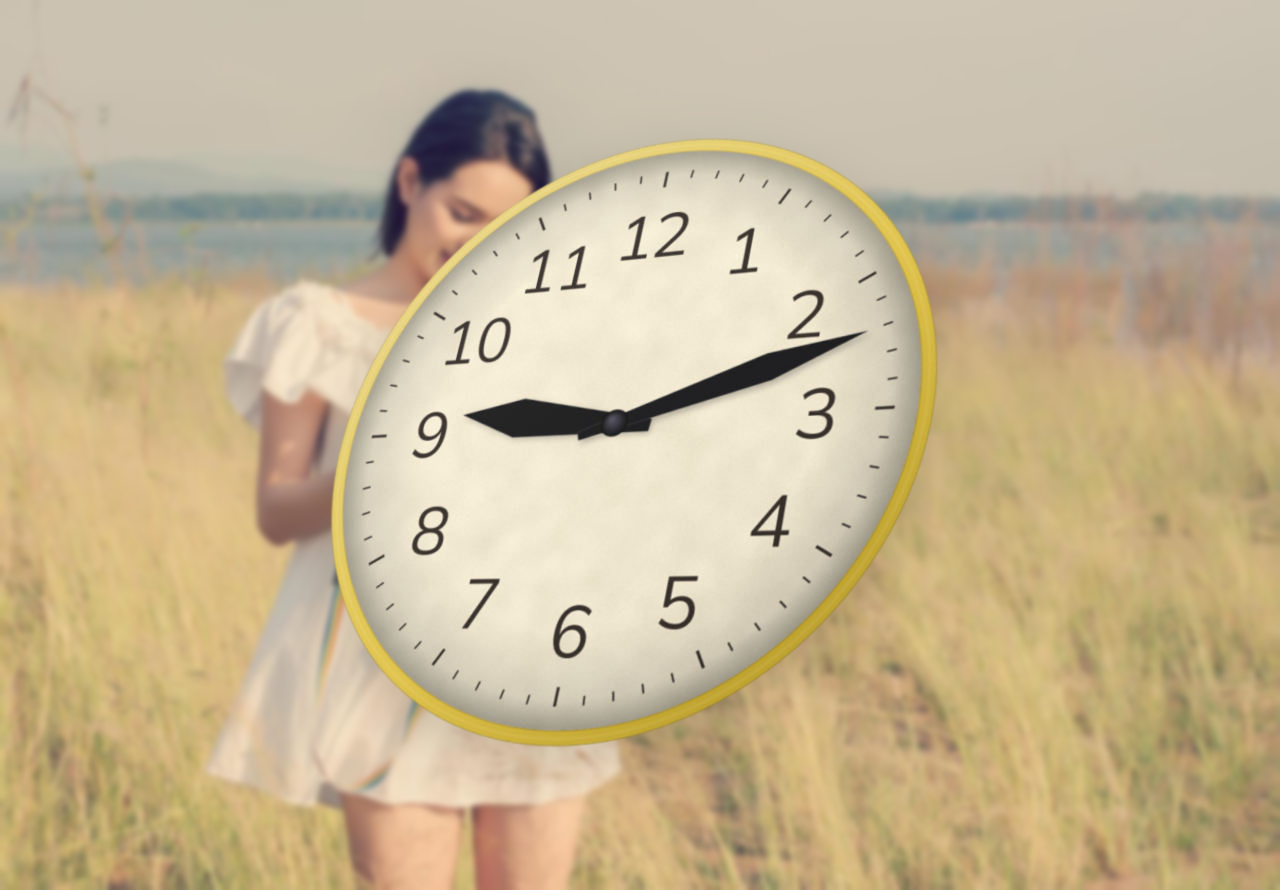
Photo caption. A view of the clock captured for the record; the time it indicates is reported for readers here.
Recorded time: 9:12
